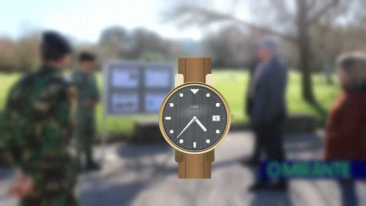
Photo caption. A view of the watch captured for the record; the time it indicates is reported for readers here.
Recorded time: 4:37
